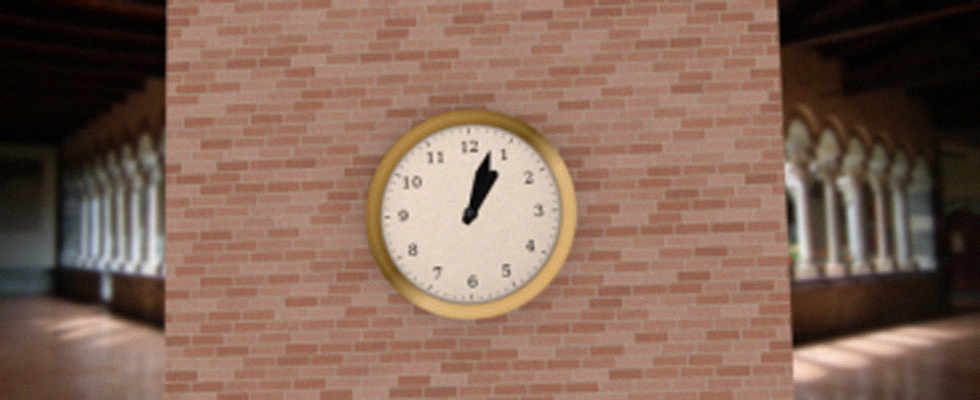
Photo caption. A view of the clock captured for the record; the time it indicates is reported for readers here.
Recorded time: 1:03
